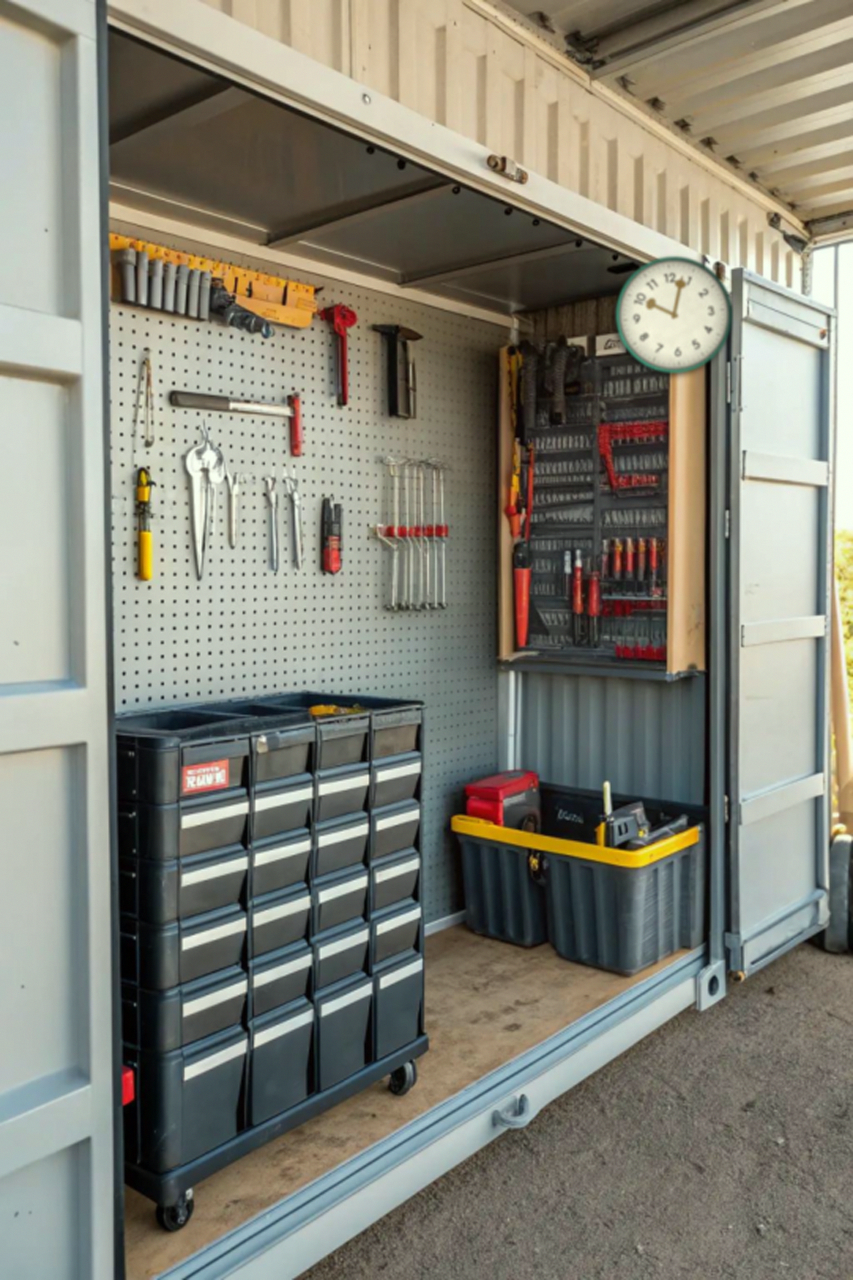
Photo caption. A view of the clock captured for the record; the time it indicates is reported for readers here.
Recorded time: 10:03
